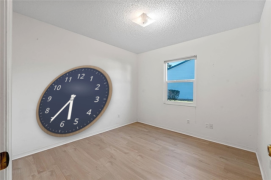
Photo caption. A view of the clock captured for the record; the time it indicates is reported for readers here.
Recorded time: 5:35
